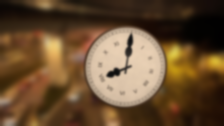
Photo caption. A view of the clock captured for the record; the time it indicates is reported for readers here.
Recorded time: 8:00
